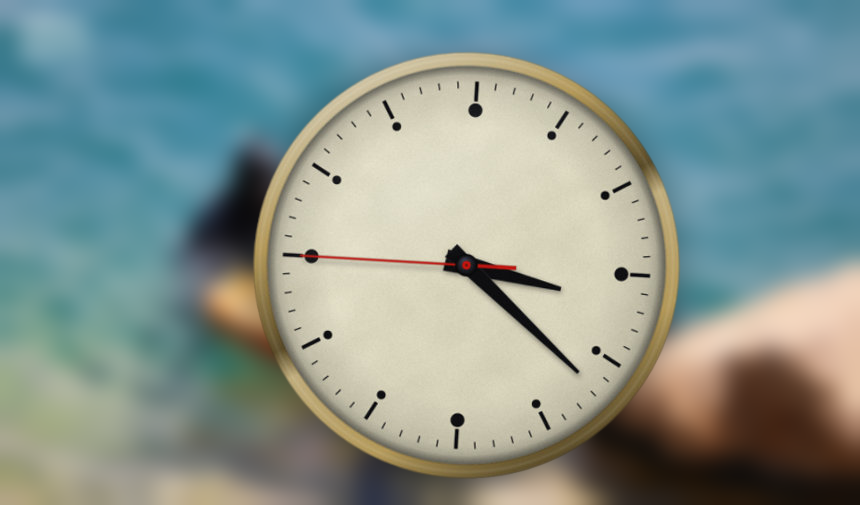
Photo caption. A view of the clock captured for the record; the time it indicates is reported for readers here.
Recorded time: 3:21:45
